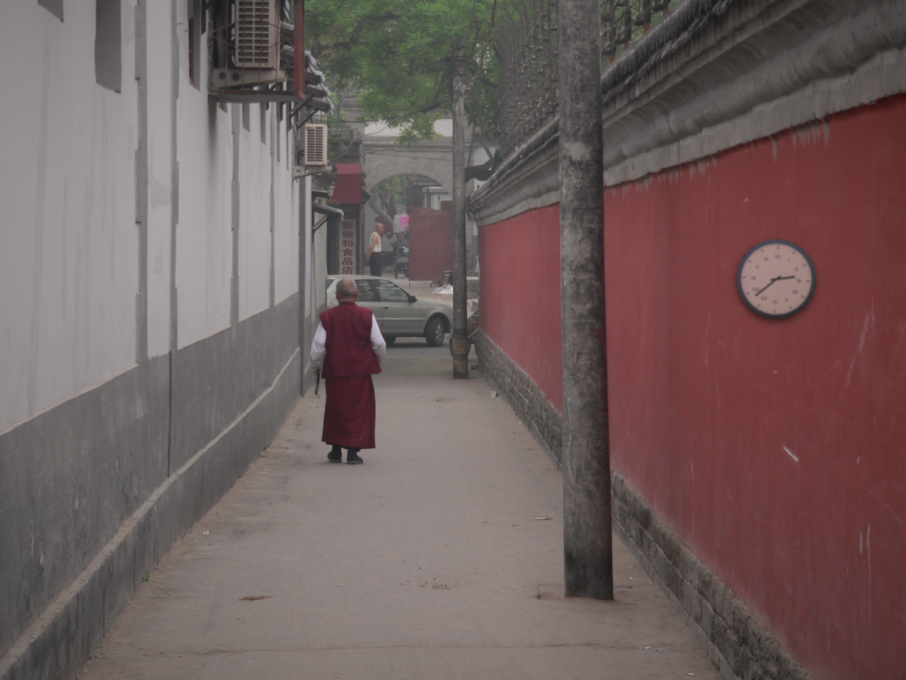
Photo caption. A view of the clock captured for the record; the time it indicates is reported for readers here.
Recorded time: 2:38
